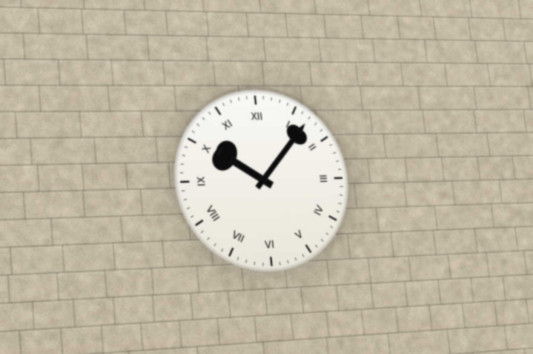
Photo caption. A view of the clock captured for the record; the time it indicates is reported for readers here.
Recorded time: 10:07
